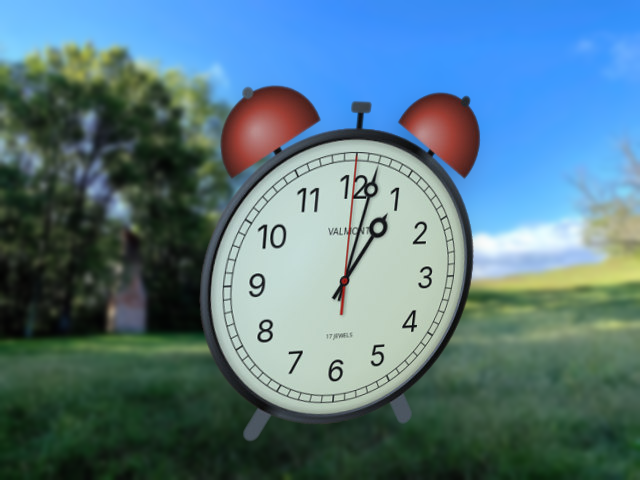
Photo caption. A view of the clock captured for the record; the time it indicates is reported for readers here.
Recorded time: 1:02:00
